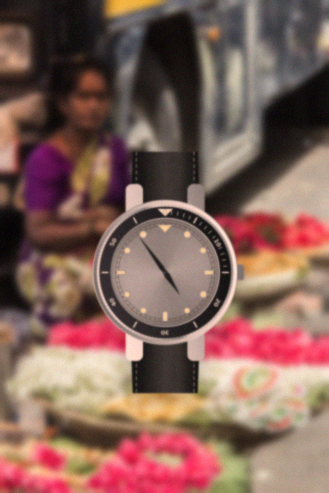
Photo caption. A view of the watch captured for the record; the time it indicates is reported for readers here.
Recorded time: 4:54
